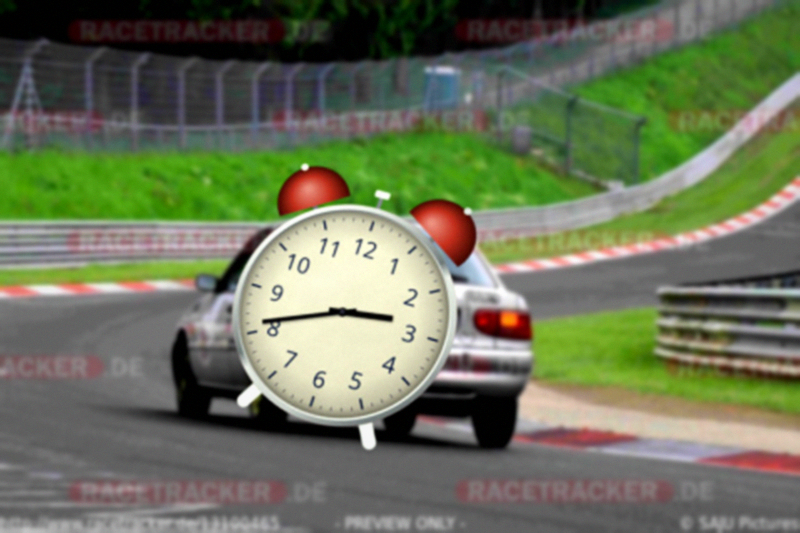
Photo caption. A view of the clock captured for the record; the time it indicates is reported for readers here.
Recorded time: 2:41
